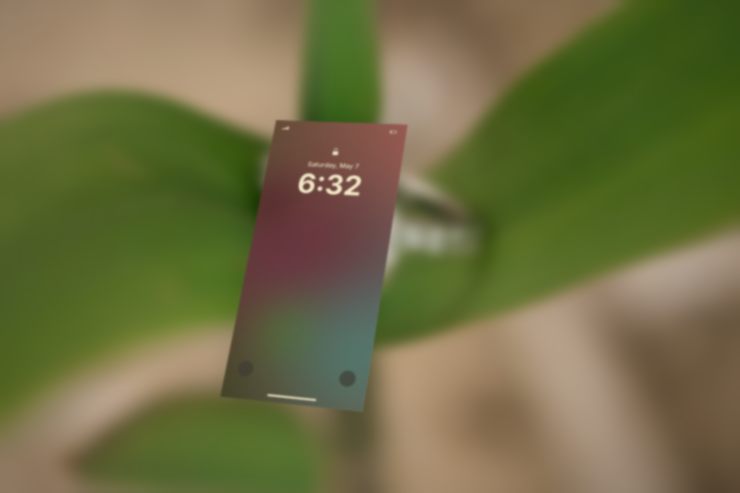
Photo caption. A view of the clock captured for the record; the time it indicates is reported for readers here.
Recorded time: 6:32
